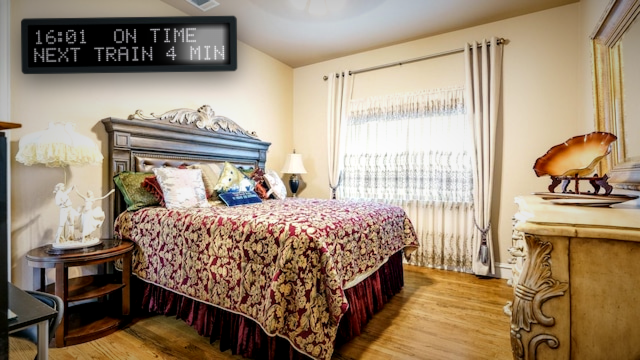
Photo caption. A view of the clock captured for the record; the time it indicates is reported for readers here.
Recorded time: 16:01
